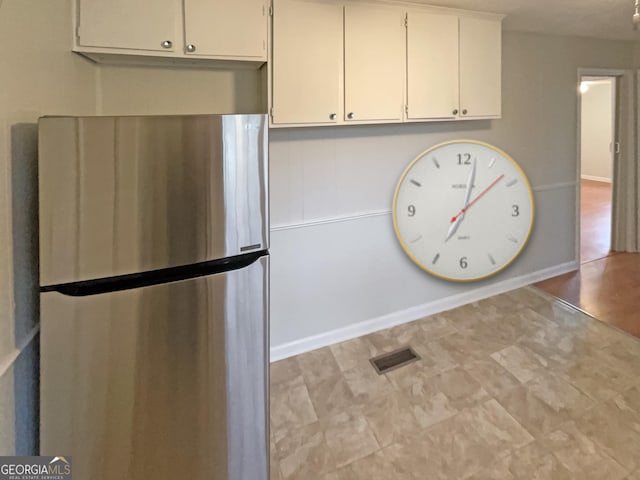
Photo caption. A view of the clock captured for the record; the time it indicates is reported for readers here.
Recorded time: 7:02:08
